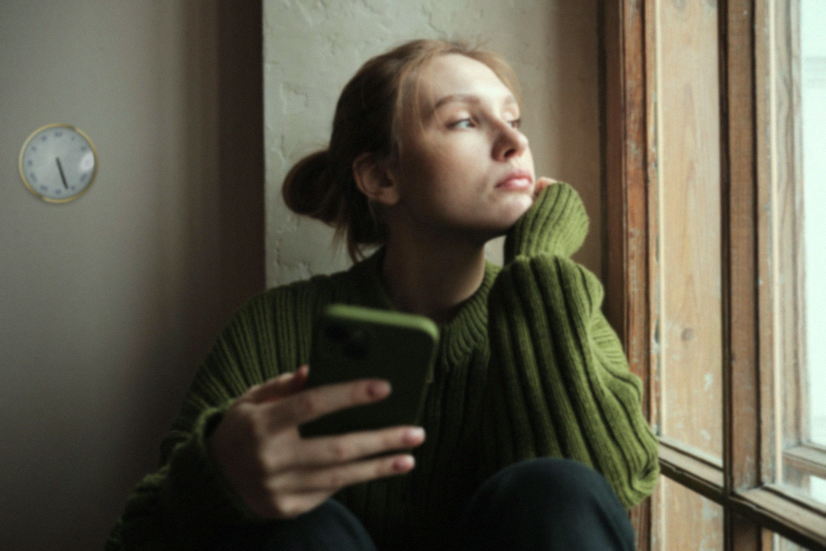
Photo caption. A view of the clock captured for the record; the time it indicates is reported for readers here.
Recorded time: 5:27
